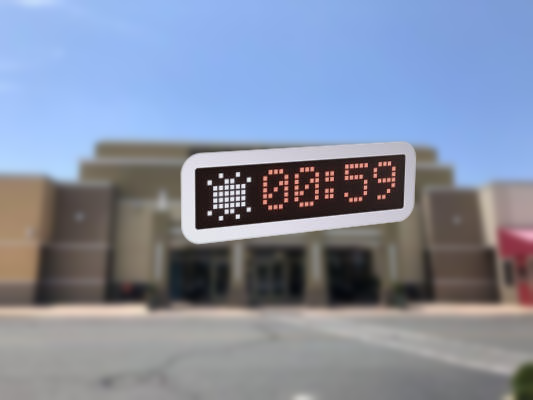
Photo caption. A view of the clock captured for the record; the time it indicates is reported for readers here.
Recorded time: 0:59
